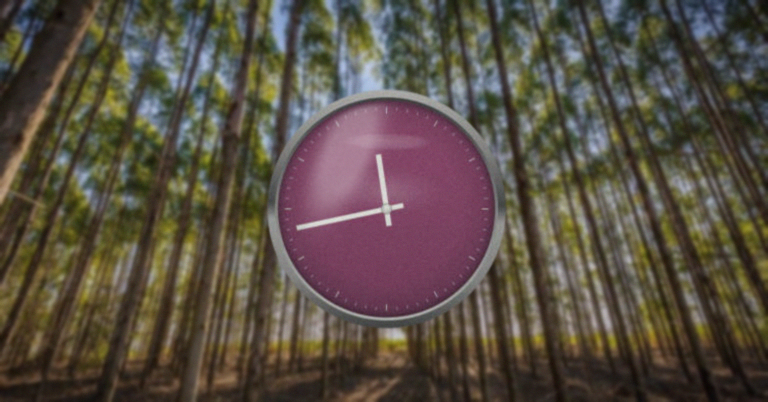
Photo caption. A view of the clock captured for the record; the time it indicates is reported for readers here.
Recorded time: 11:43
